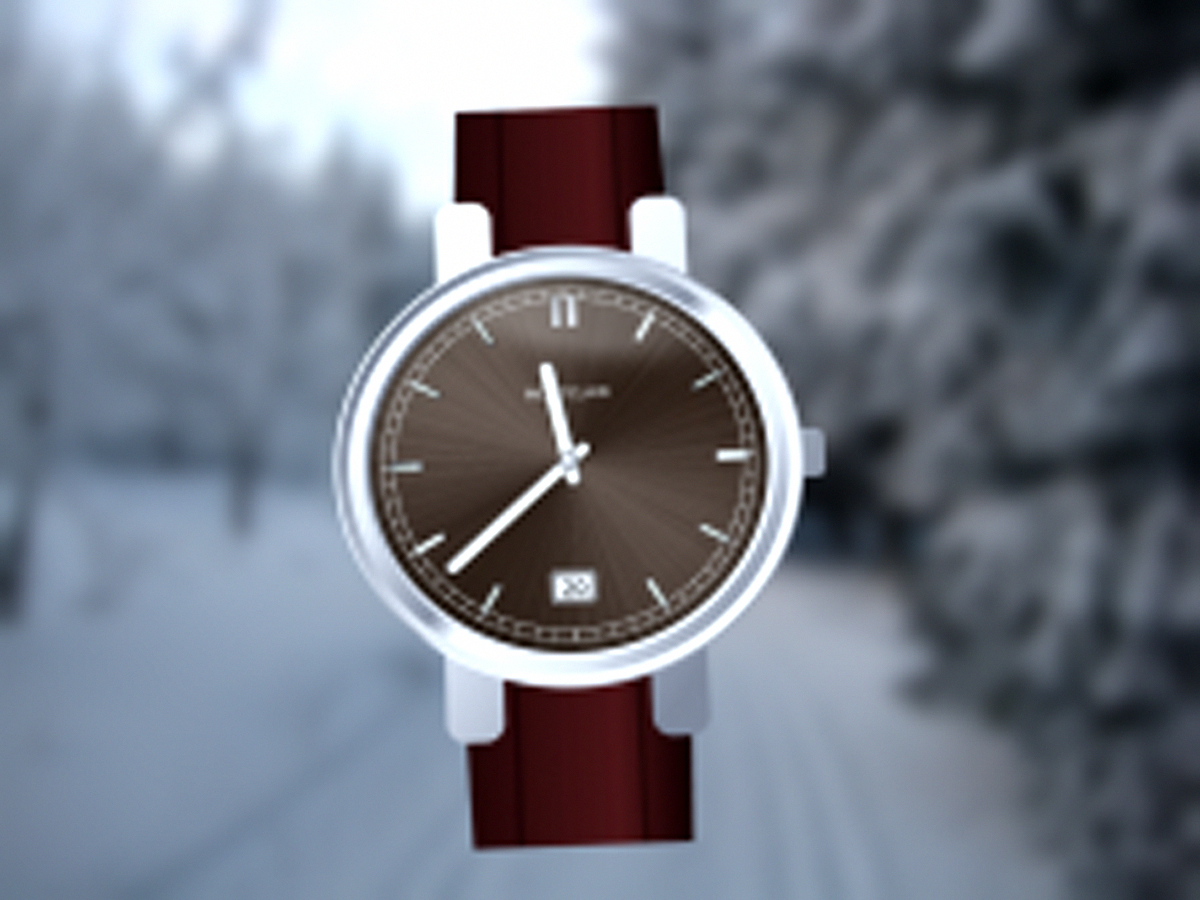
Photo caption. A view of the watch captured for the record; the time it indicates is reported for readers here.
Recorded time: 11:38
